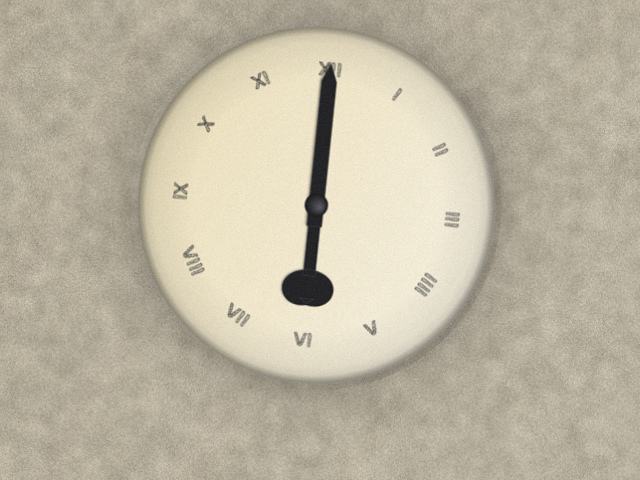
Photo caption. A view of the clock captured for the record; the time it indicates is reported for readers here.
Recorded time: 6:00
